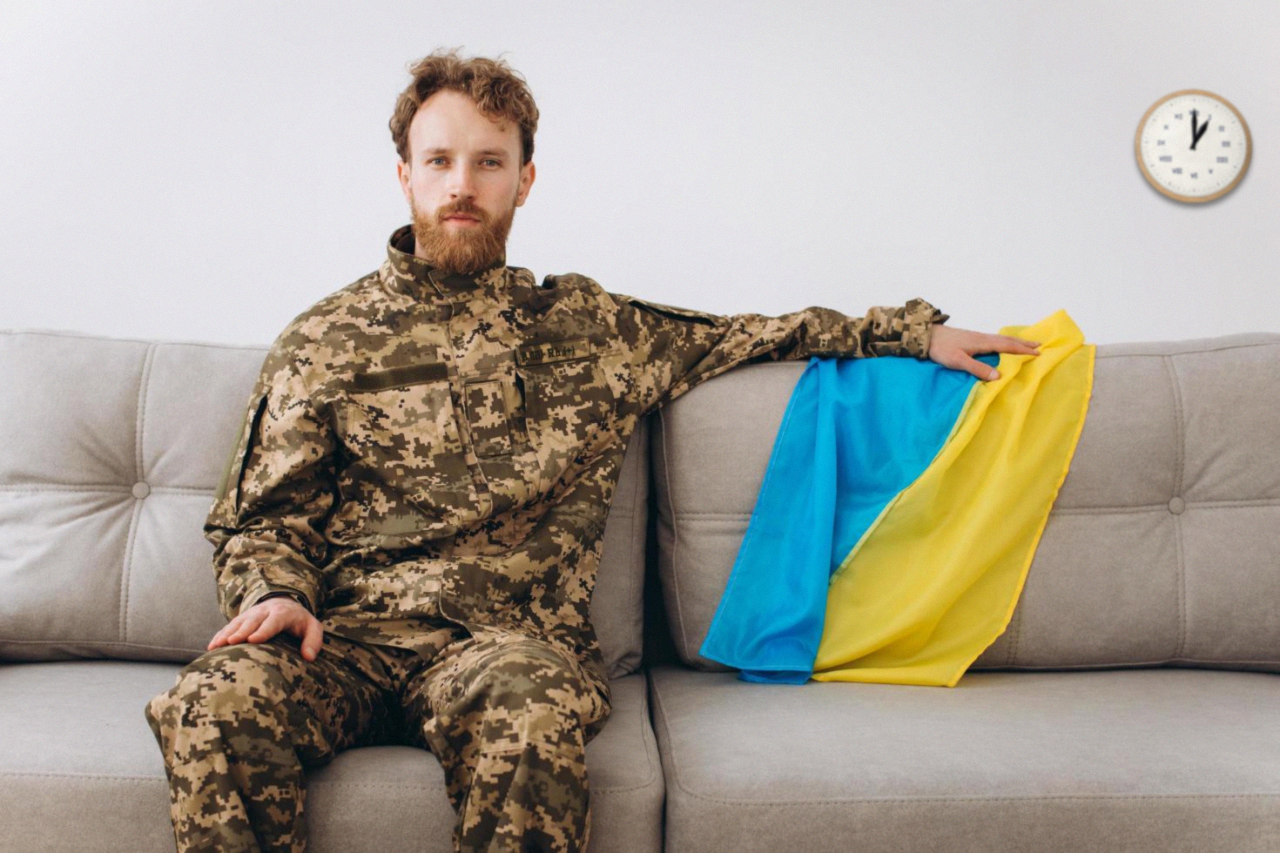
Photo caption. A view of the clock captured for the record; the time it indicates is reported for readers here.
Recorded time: 1:00
